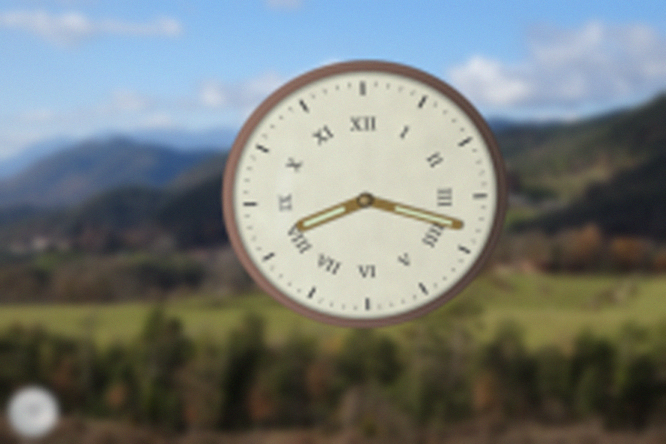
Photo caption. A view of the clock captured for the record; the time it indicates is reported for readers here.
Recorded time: 8:18
